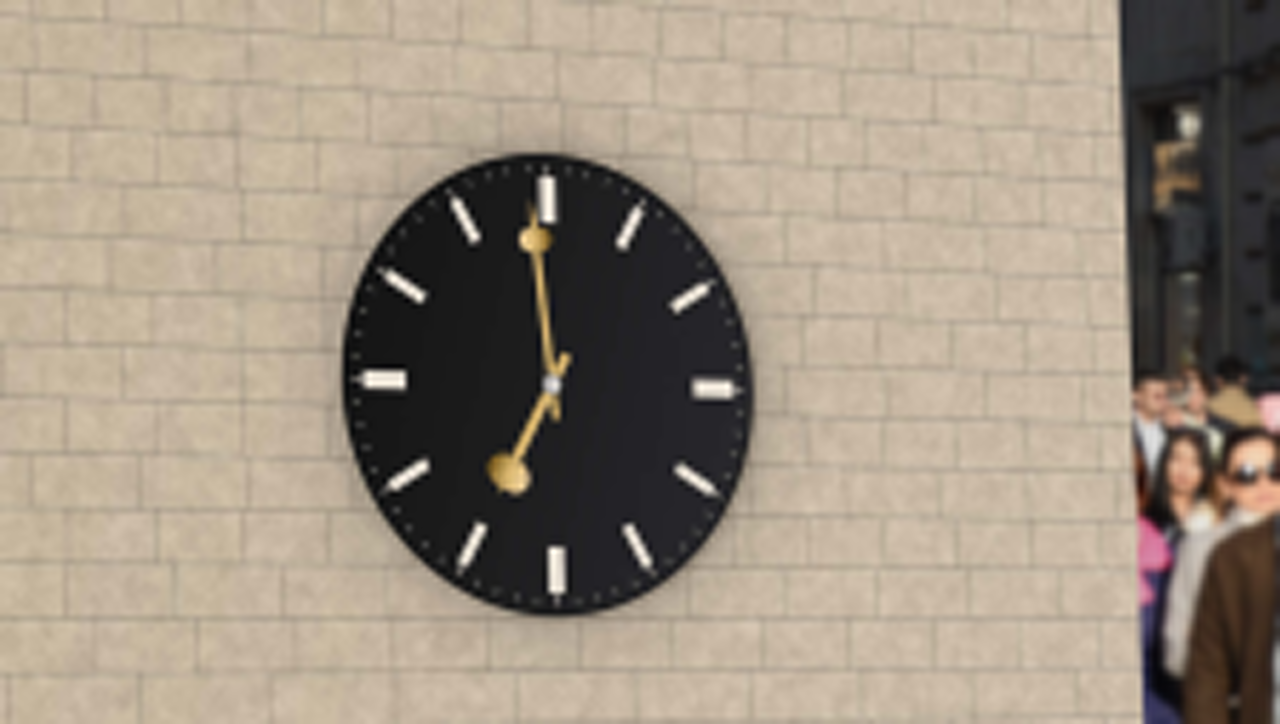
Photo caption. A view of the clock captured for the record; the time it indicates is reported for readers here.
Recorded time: 6:59
